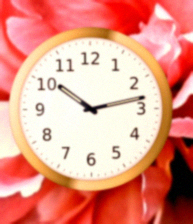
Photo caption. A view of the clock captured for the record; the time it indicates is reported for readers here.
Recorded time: 10:13
